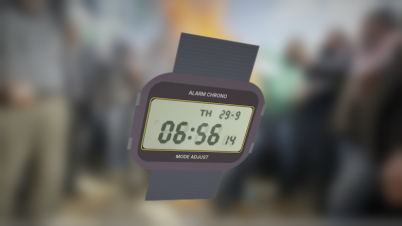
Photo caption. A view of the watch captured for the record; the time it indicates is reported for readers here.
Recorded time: 6:56:14
